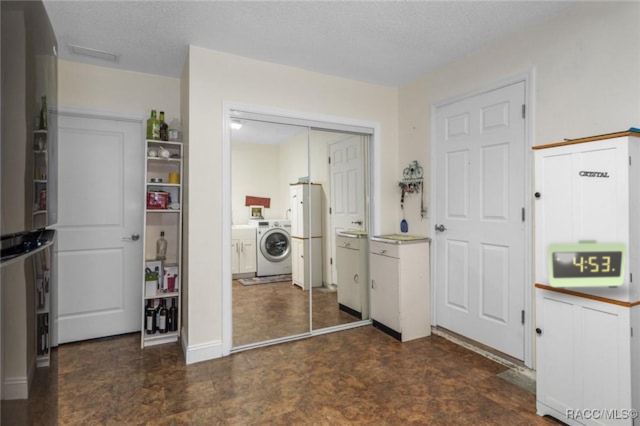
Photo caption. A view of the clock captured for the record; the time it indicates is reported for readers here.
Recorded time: 4:53
